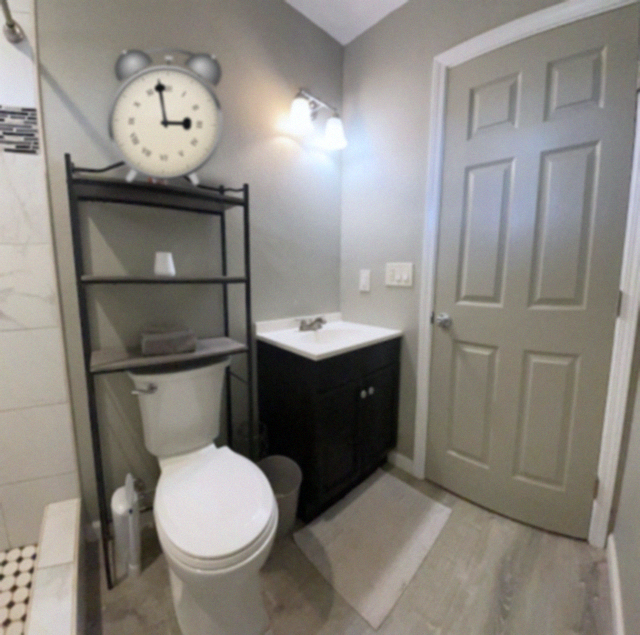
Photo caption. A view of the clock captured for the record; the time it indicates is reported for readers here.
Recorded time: 2:58
